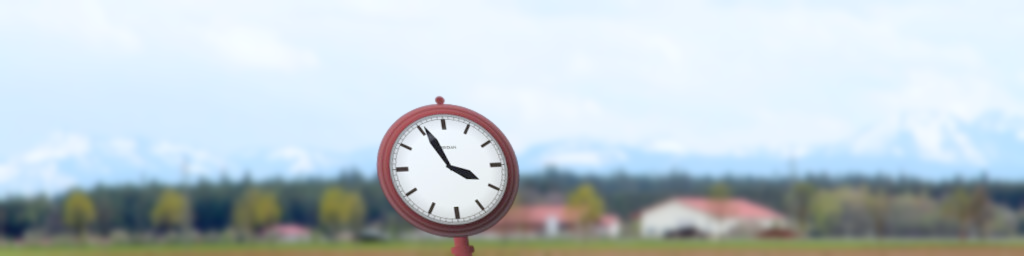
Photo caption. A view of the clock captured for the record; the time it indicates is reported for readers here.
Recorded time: 3:56
